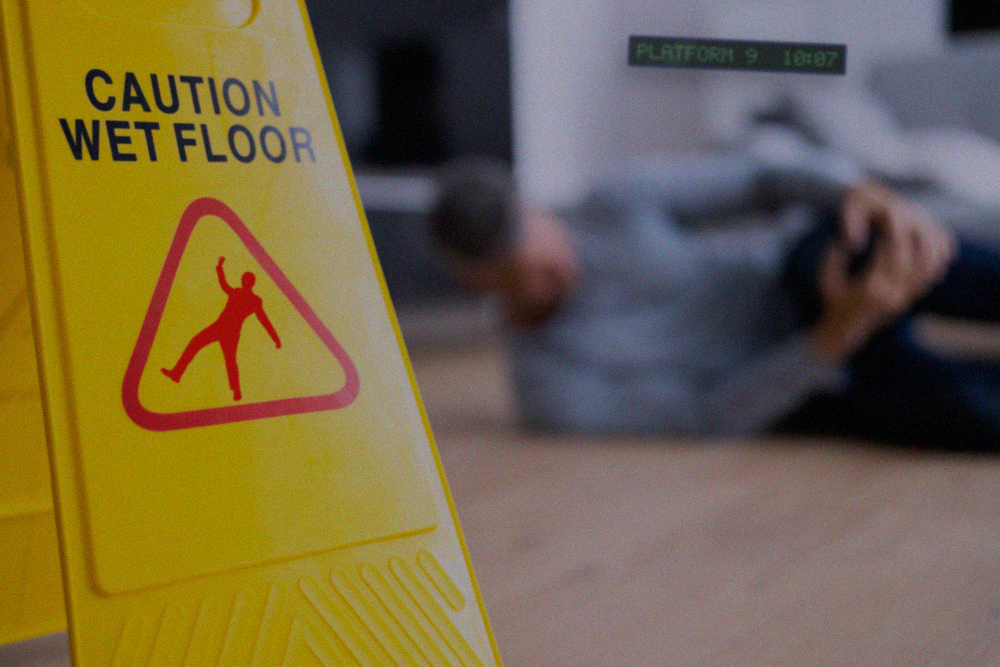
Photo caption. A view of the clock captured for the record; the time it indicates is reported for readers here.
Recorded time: 10:07
